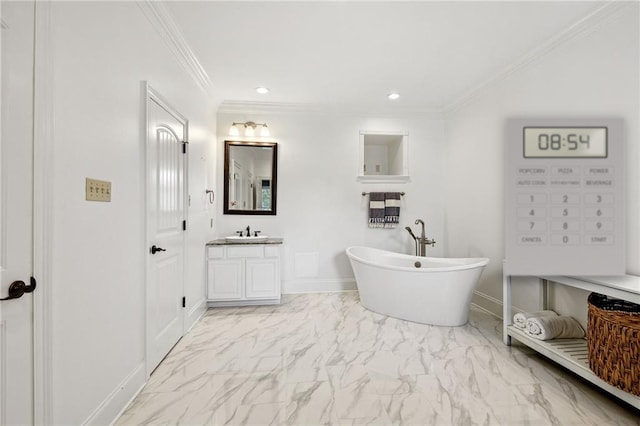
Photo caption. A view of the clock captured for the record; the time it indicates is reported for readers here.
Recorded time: 8:54
